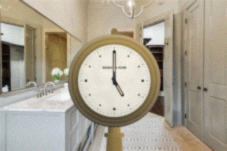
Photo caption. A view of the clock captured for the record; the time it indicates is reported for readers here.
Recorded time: 5:00
